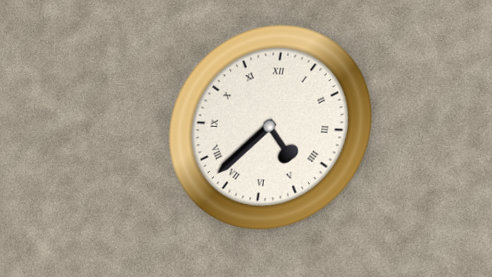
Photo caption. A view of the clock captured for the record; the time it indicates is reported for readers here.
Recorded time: 4:37
